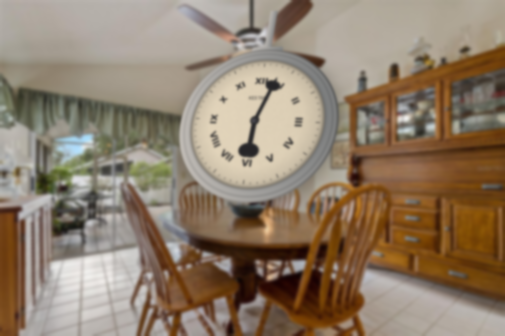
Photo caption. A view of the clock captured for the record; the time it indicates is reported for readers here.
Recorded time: 6:03
